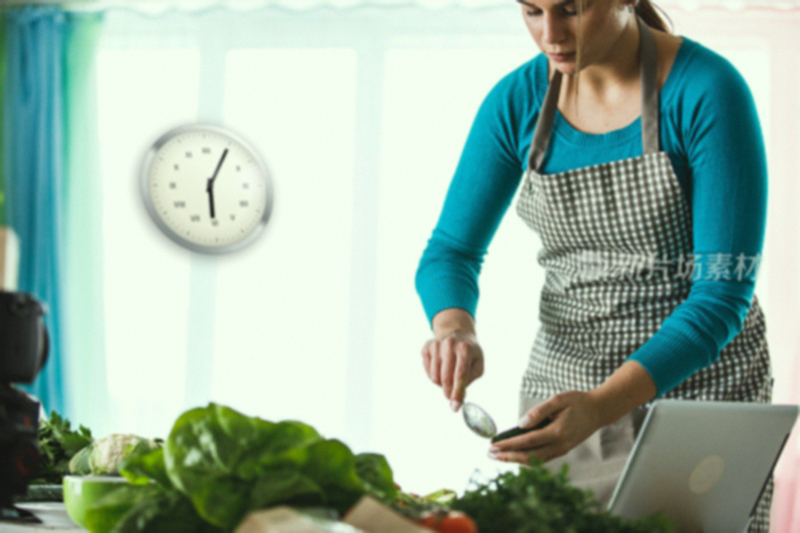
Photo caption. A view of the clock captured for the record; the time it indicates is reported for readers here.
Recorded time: 6:05
